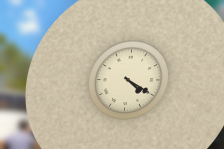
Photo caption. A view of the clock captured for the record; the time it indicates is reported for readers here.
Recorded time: 4:20
